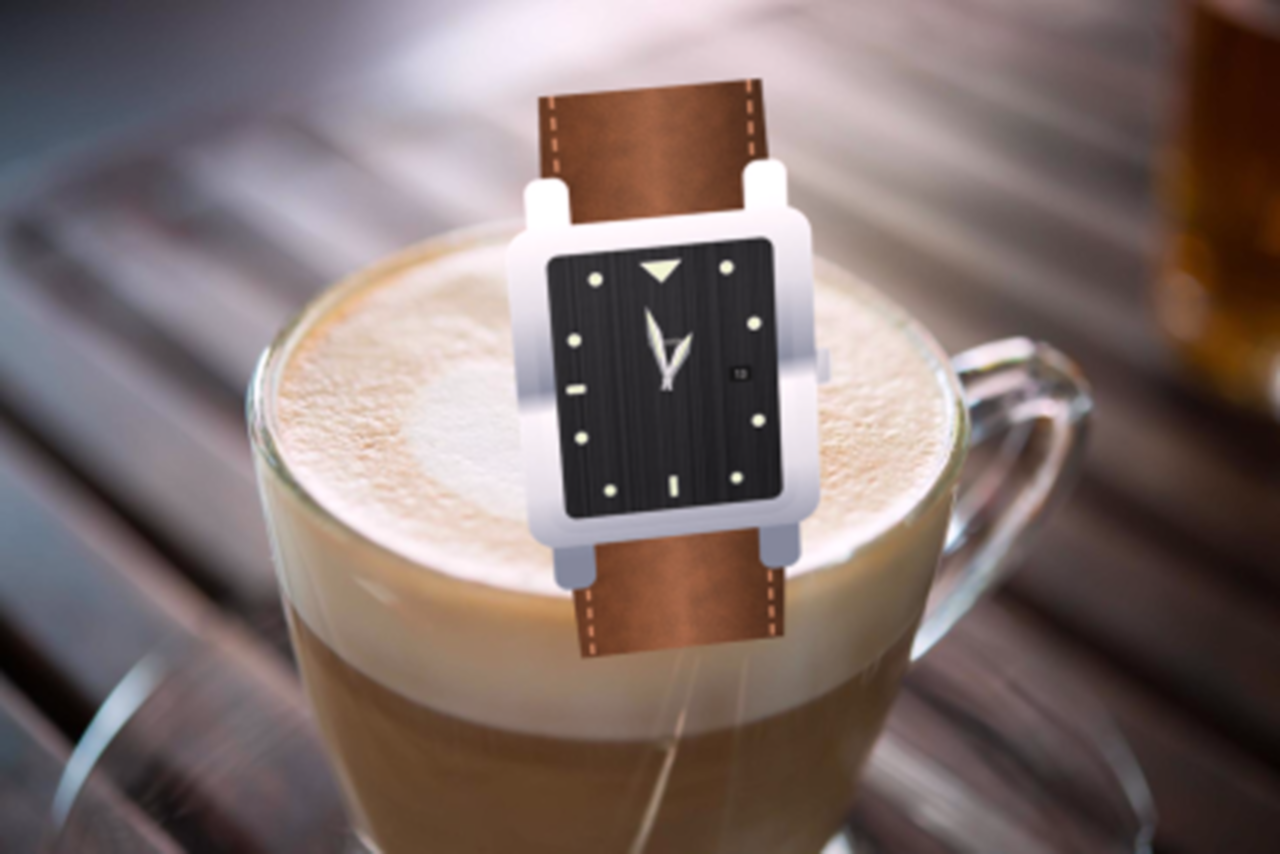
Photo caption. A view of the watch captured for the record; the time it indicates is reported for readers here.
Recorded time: 12:58
